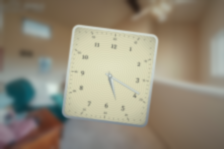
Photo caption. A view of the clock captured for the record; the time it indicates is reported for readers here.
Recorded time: 5:19
